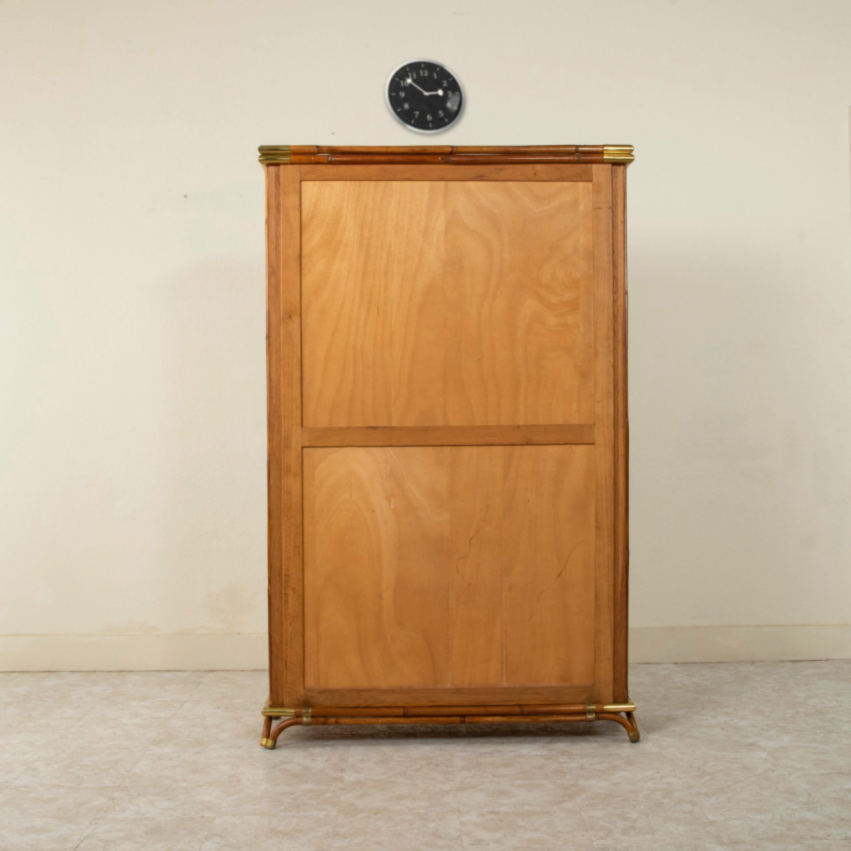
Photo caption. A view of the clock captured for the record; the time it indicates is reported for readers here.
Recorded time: 2:52
